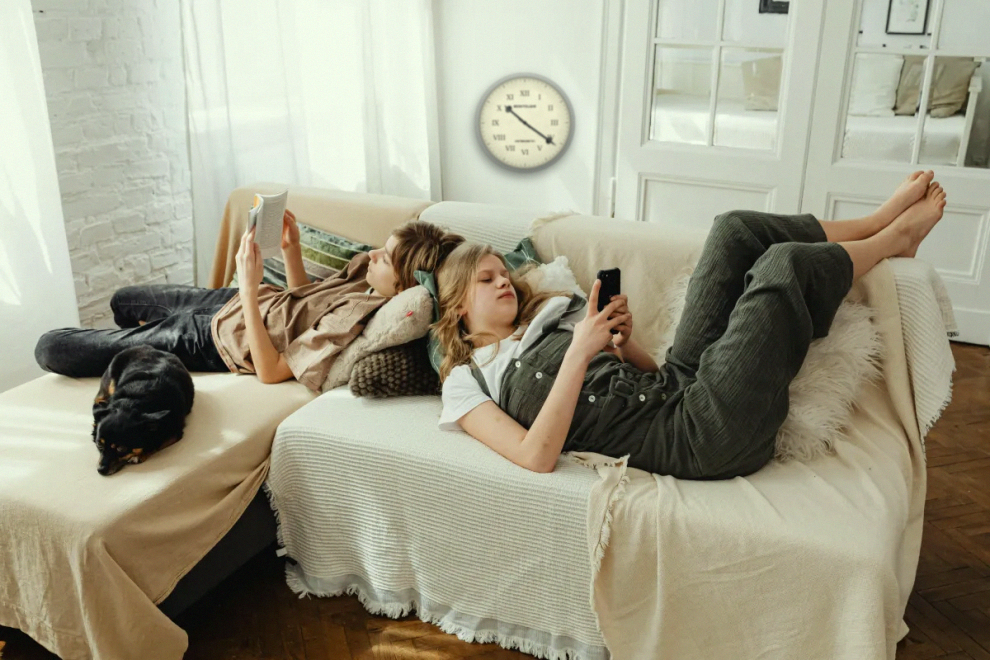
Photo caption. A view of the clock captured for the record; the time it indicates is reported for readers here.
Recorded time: 10:21
